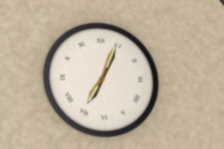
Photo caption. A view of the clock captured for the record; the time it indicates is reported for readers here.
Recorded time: 7:04
